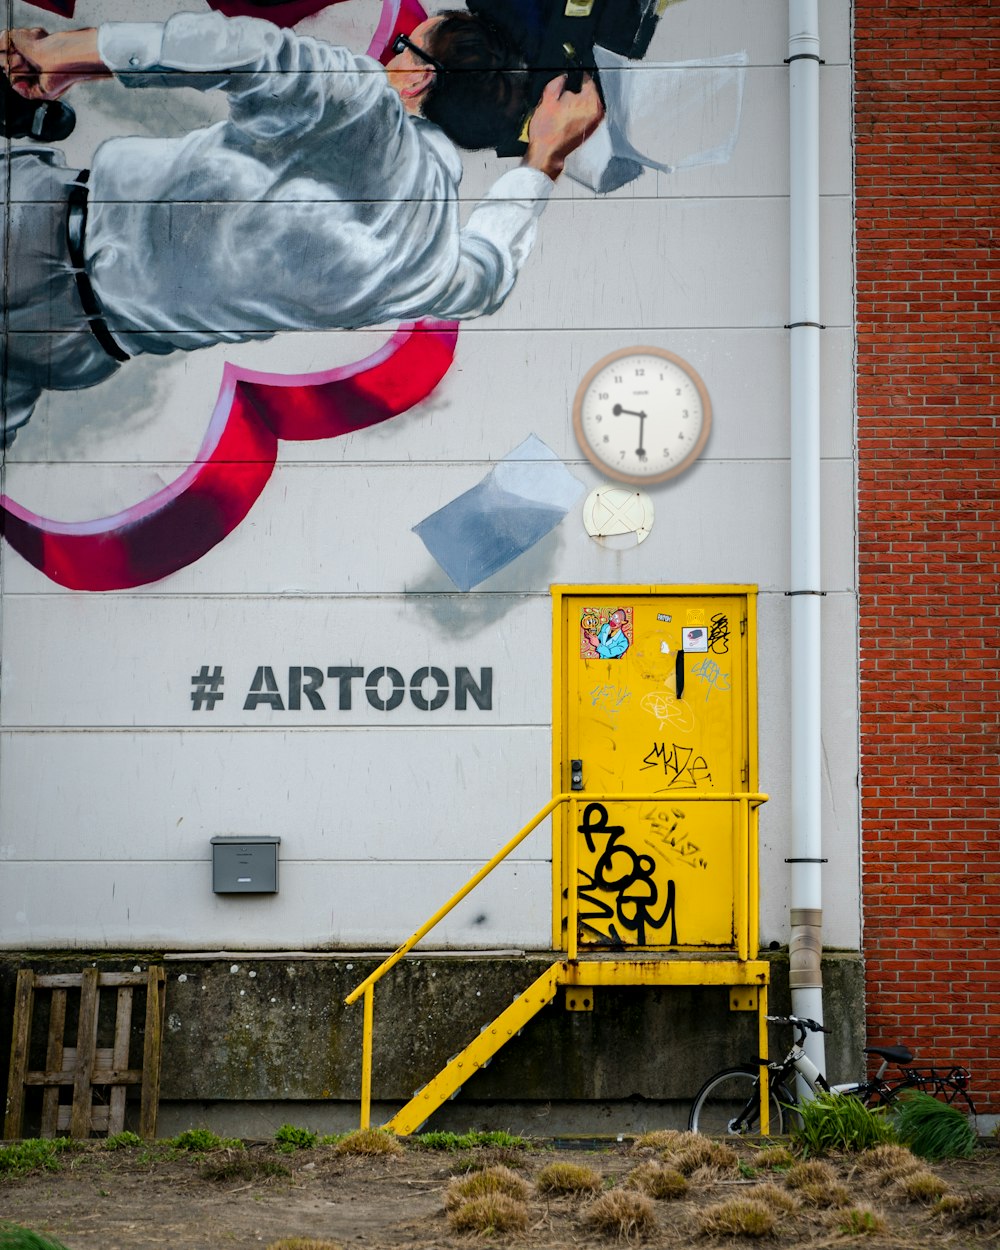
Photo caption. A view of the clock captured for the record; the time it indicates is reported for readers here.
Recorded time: 9:31
